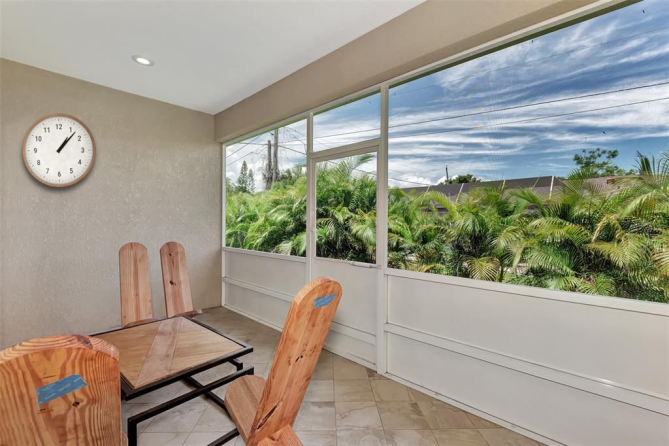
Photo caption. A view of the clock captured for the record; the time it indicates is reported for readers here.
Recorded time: 1:07
